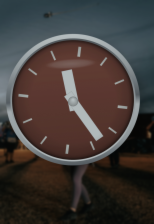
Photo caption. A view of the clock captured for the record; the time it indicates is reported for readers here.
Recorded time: 11:23
